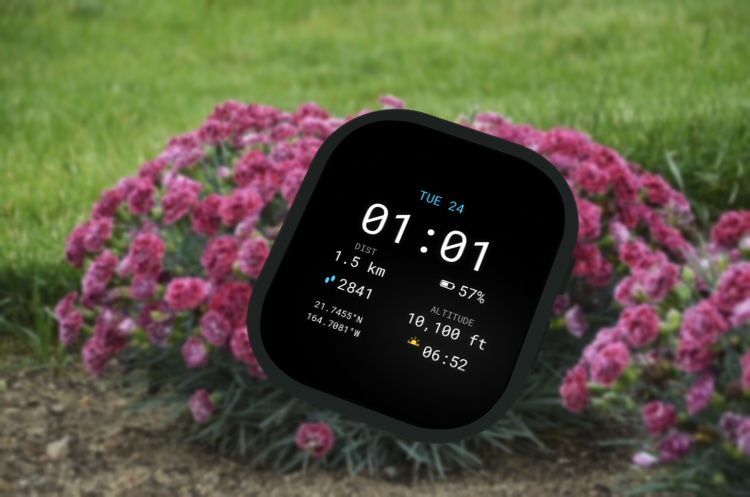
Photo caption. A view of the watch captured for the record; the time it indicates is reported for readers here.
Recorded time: 1:01
